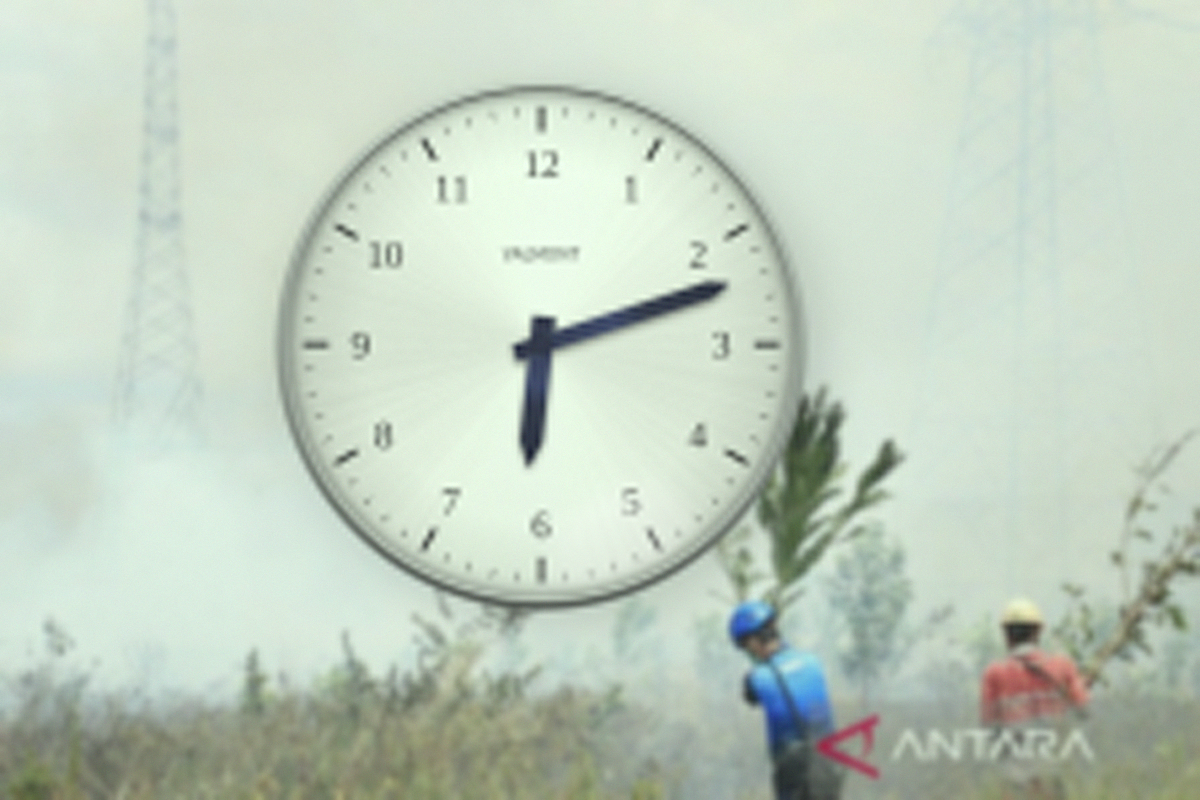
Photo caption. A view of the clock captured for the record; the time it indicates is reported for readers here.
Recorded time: 6:12
